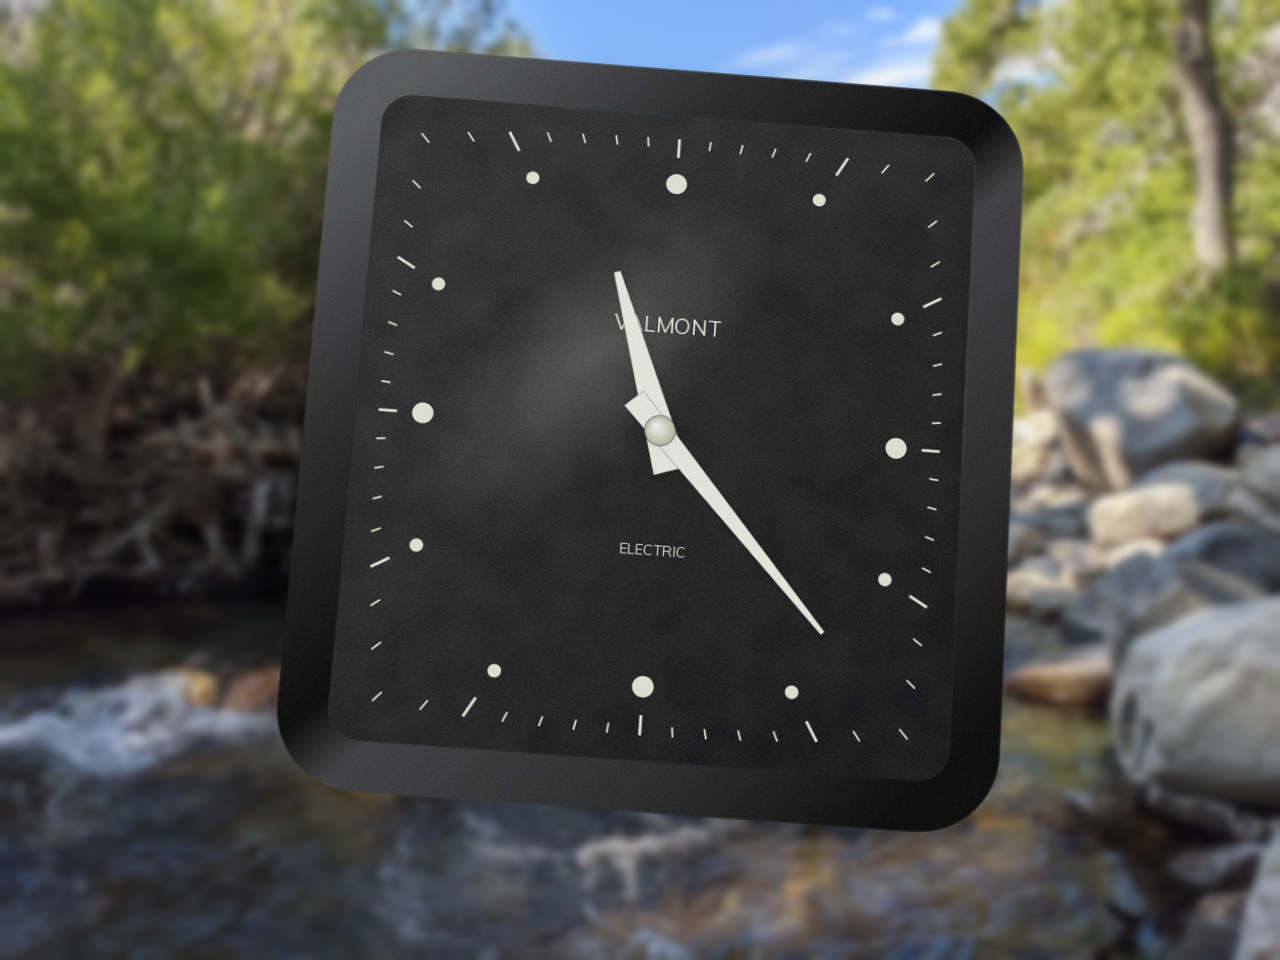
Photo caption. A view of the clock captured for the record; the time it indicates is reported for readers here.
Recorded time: 11:23
